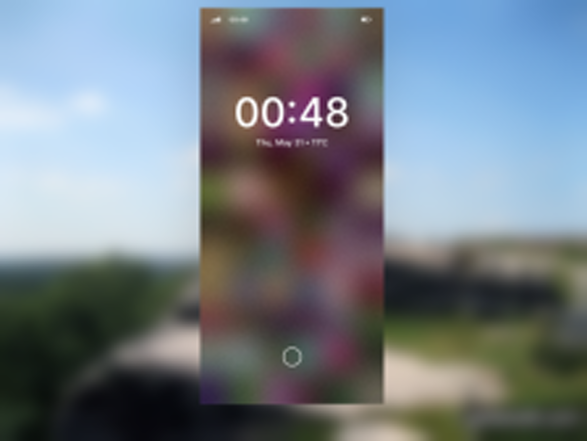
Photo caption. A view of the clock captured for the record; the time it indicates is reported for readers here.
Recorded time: 0:48
